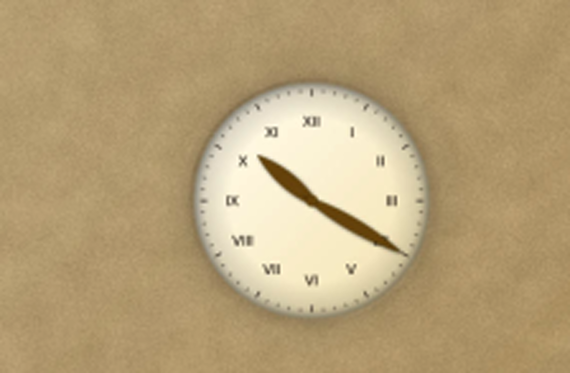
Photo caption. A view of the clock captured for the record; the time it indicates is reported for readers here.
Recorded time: 10:20
